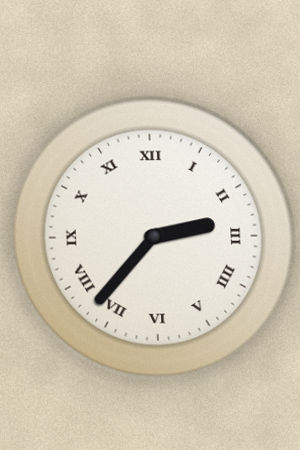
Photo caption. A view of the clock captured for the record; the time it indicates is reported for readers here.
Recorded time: 2:37
